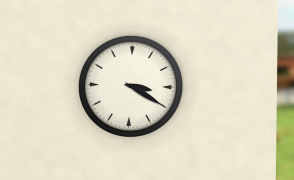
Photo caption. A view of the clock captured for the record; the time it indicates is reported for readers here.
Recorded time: 3:20
